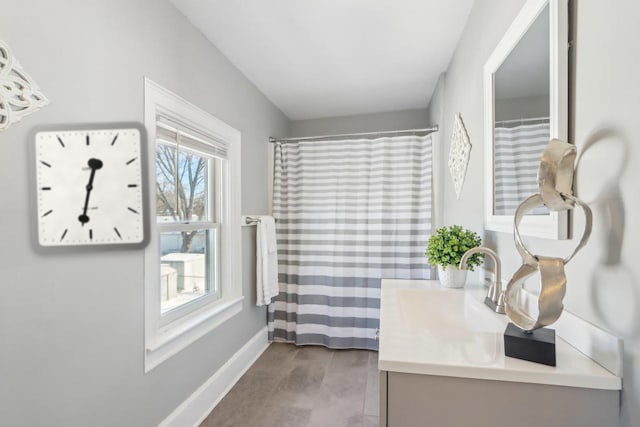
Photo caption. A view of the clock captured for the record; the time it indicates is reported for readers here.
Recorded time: 12:32
